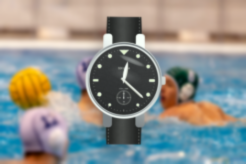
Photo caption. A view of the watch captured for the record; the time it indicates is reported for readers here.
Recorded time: 12:22
